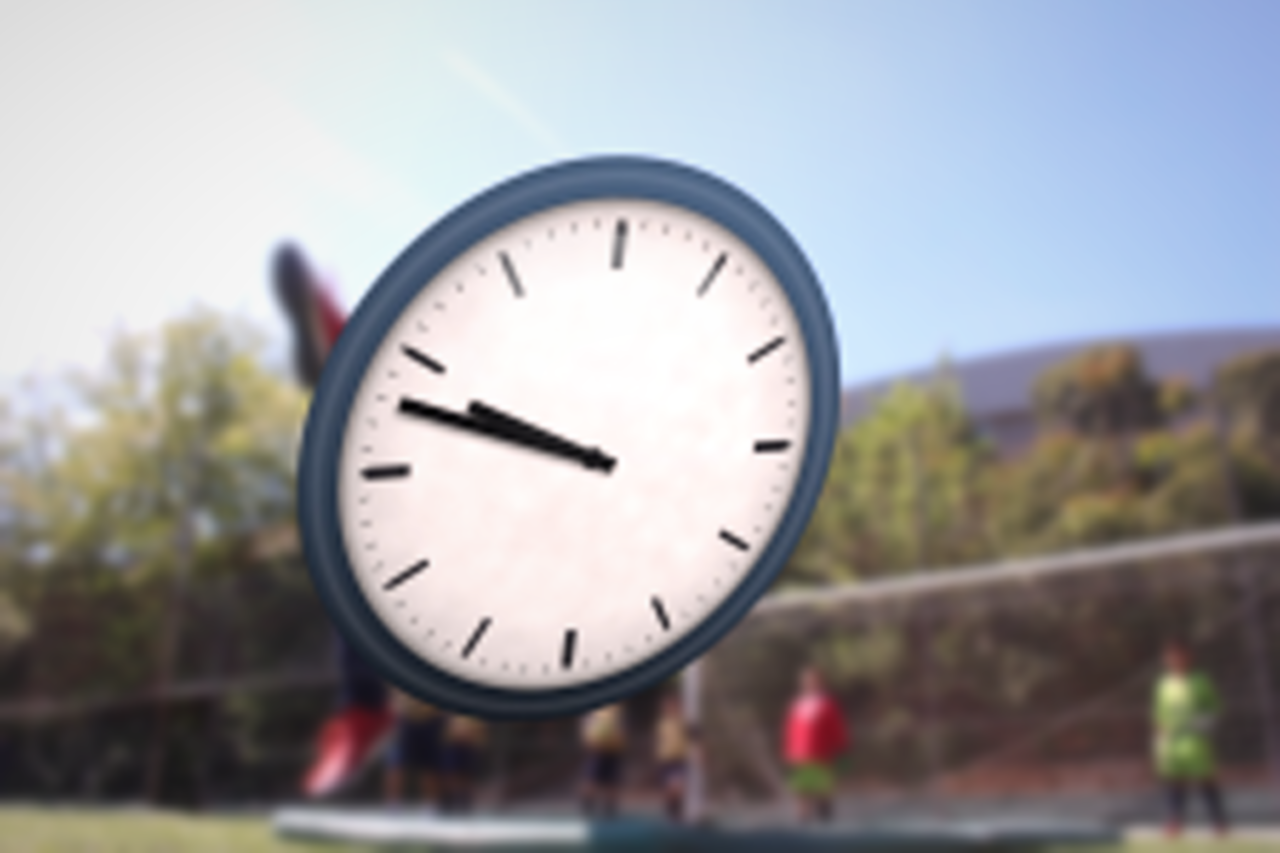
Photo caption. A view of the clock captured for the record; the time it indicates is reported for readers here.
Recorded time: 9:48
